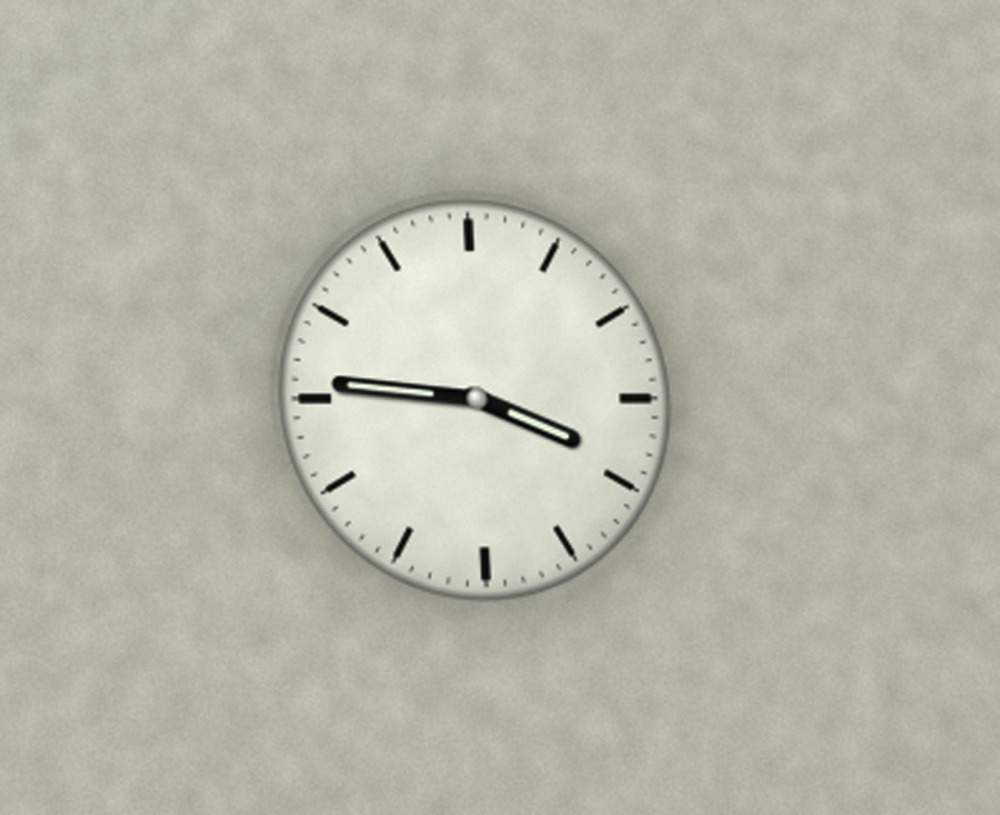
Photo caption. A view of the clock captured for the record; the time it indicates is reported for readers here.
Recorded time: 3:46
